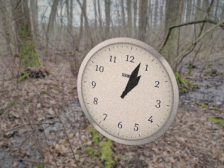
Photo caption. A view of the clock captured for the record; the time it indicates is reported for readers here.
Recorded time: 1:03
